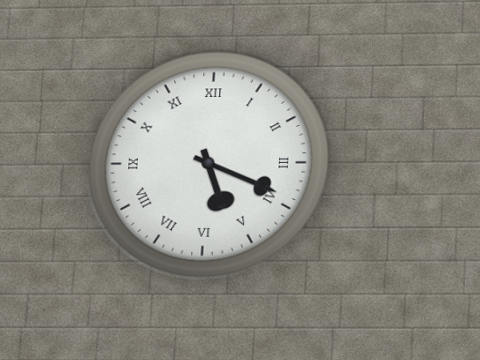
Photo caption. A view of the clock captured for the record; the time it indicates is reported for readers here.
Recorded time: 5:19
